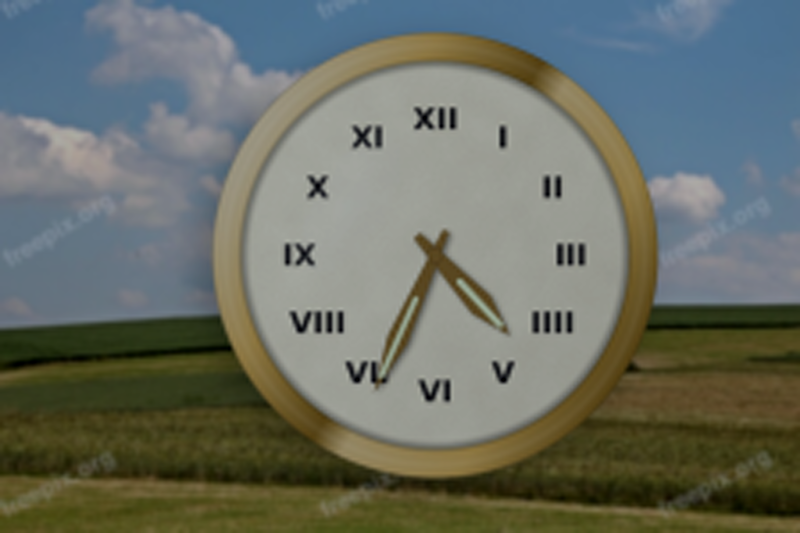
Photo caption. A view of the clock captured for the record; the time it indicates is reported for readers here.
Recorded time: 4:34
